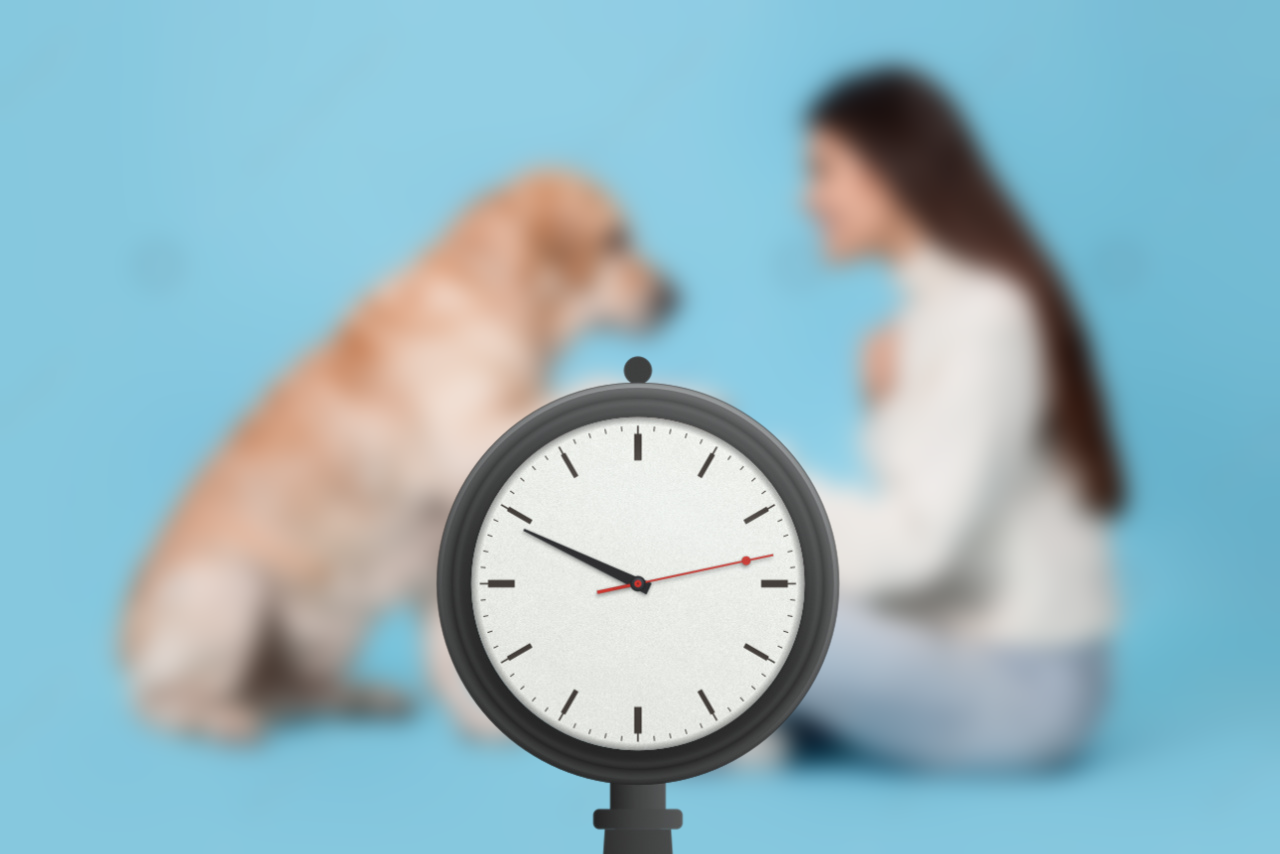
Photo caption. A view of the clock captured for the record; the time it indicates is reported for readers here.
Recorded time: 9:49:13
